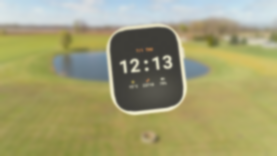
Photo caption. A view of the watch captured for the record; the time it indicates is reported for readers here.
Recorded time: 12:13
